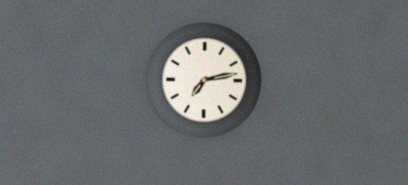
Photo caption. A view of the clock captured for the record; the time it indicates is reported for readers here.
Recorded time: 7:13
